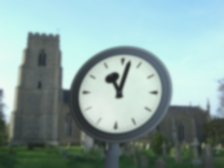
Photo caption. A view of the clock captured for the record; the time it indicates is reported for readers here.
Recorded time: 11:02
